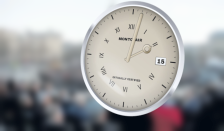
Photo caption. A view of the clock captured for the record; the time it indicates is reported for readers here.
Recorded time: 2:02
